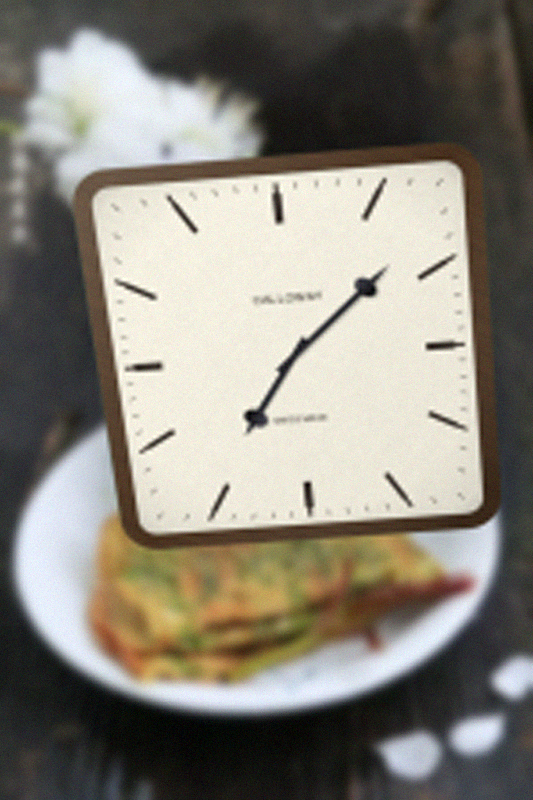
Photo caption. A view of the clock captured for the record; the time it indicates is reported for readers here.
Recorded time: 7:08
